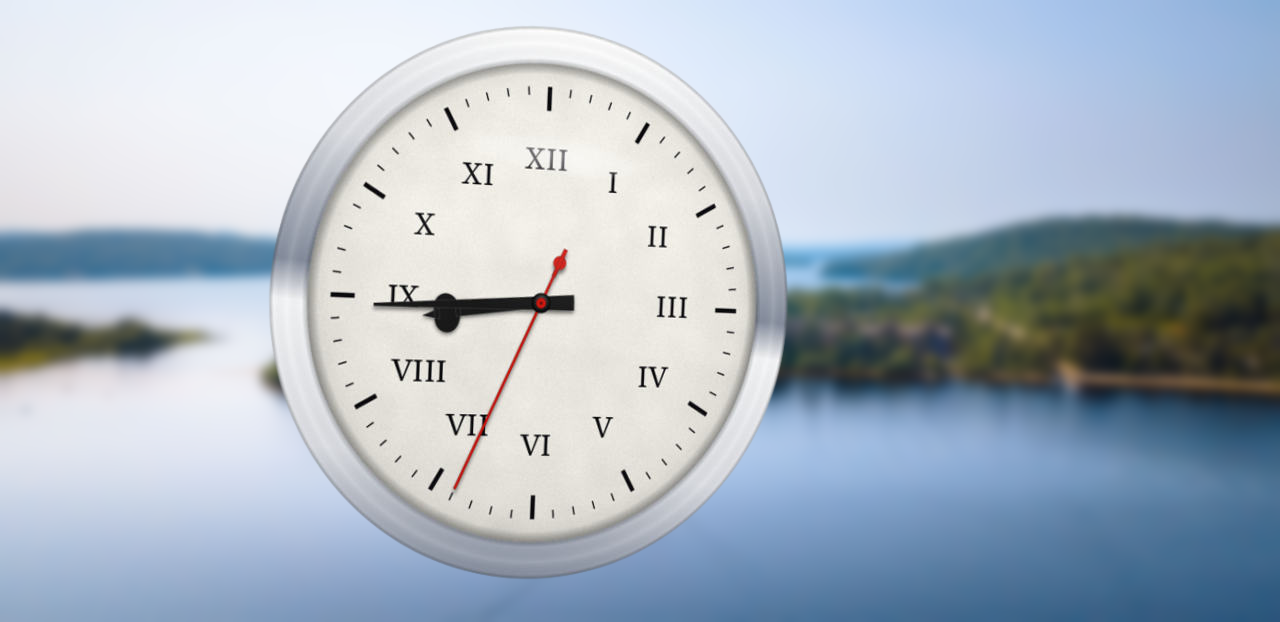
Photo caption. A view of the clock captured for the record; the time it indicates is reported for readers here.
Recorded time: 8:44:34
